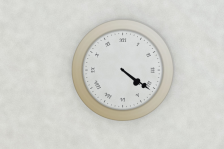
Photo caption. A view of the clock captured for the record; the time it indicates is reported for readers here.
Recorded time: 4:21
